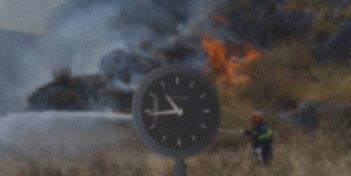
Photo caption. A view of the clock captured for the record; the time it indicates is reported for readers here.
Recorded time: 10:44
